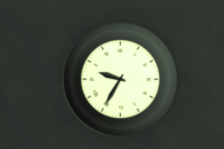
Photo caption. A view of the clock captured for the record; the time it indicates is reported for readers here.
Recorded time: 9:35
